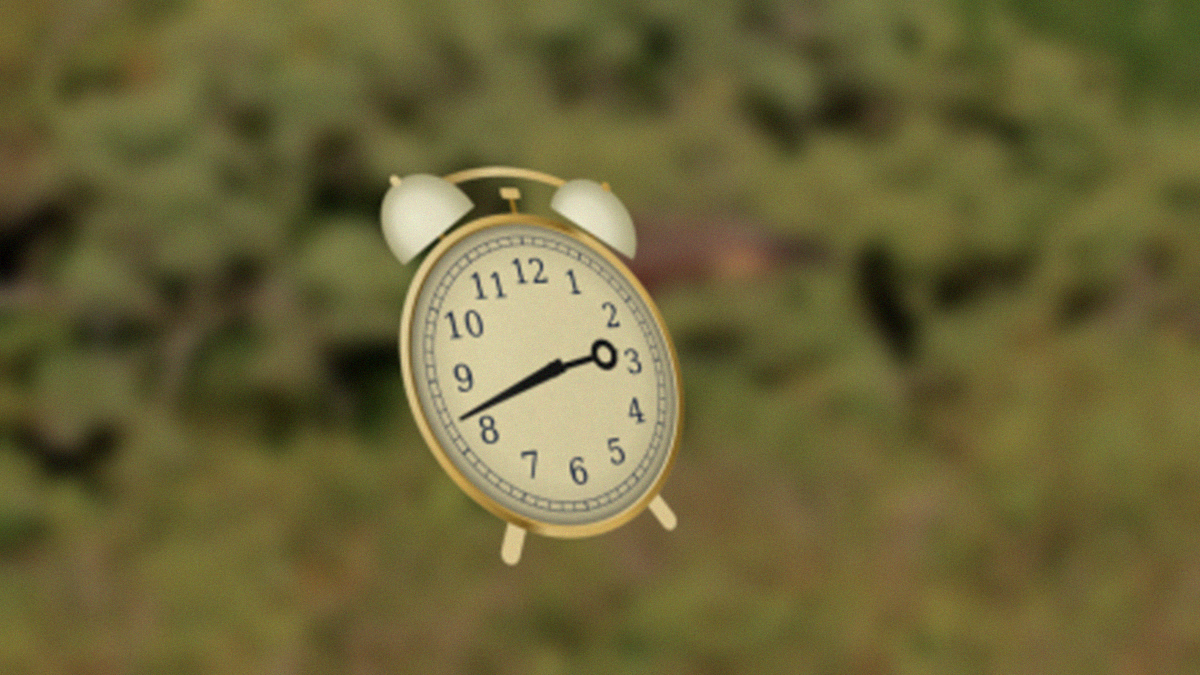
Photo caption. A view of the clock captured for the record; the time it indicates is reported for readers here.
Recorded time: 2:42
